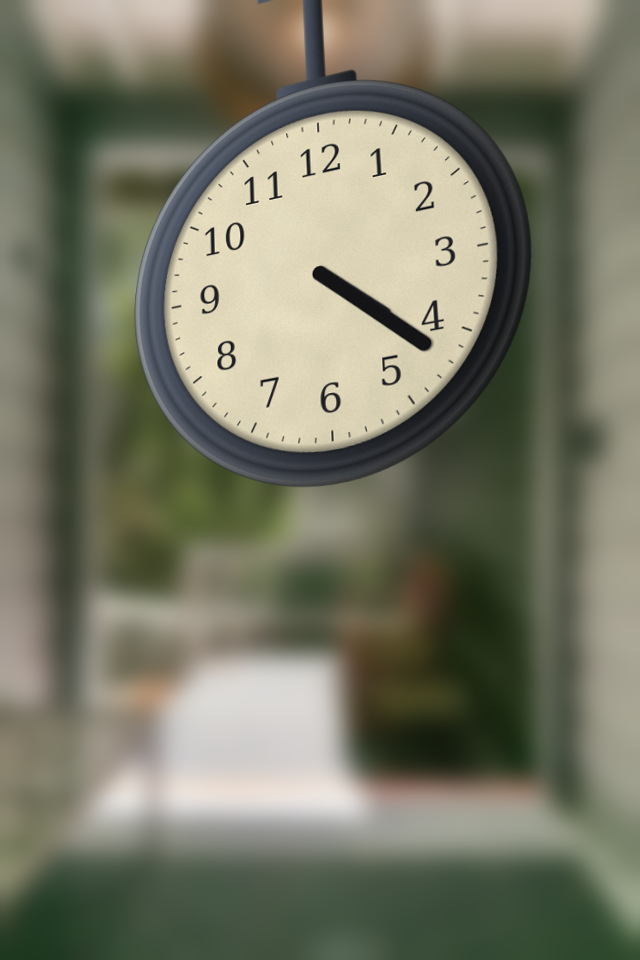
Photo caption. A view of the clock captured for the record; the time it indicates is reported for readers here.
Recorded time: 4:22
